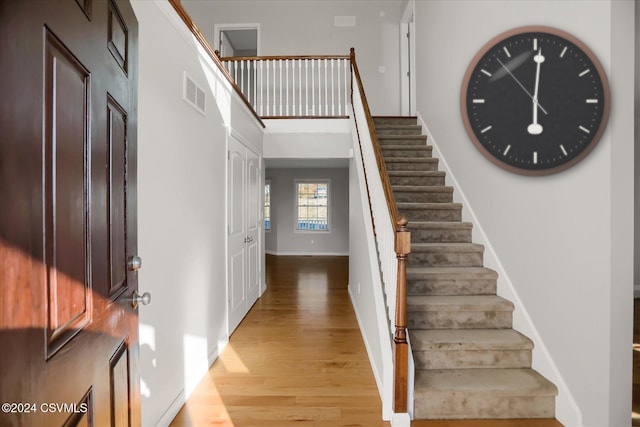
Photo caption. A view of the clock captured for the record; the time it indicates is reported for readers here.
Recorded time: 6:00:53
